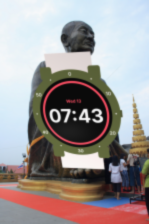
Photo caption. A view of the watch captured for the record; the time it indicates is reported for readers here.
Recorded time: 7:43
